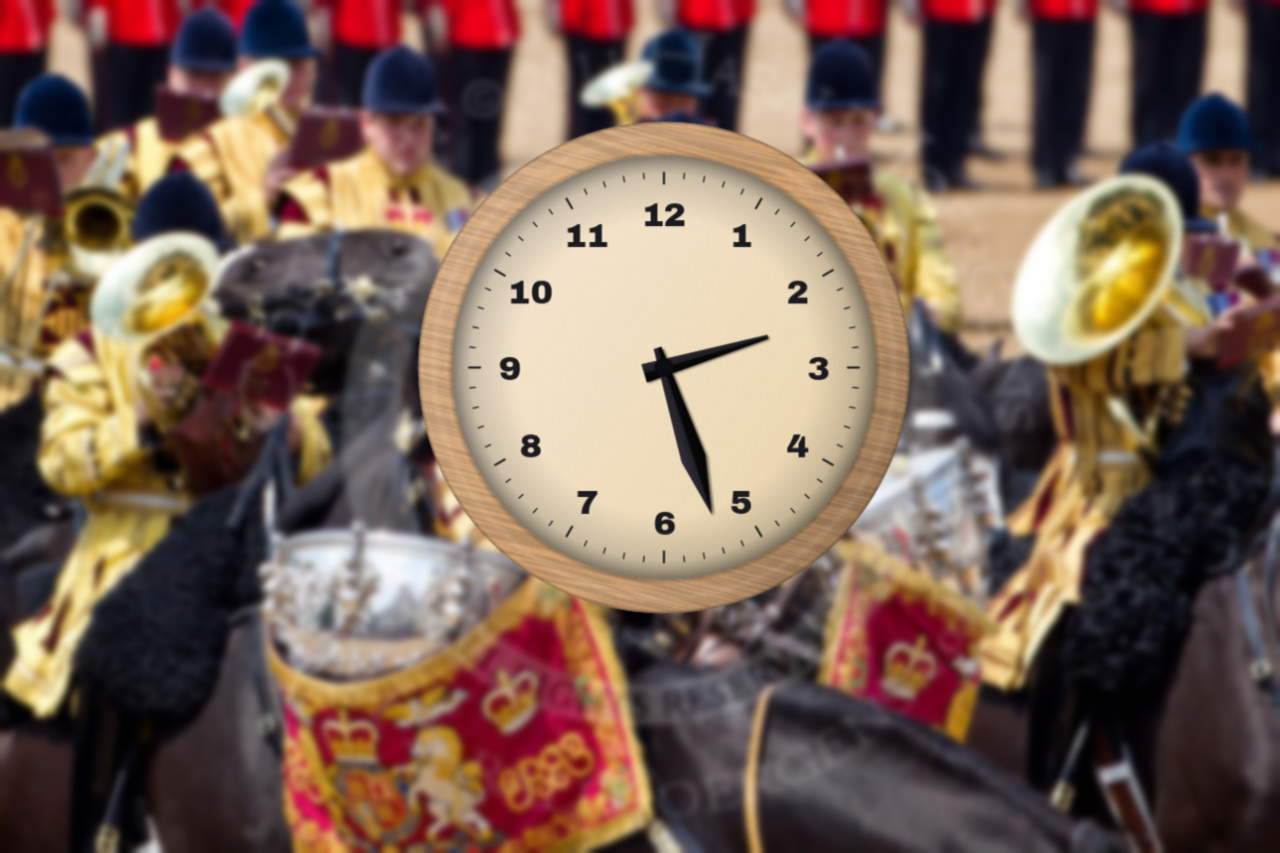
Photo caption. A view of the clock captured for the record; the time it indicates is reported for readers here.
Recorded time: 2:27
